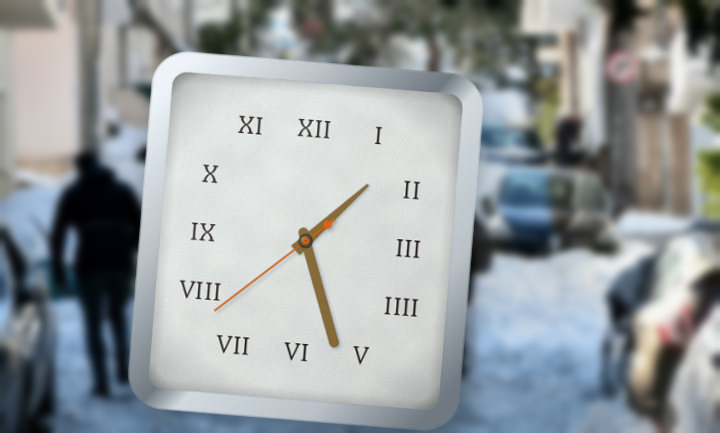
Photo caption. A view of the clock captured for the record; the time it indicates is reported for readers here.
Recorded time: 1:26:38
